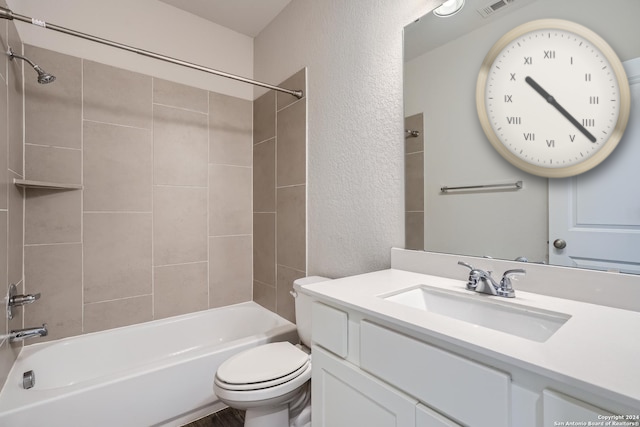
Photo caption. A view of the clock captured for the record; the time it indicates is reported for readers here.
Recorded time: 10:22
